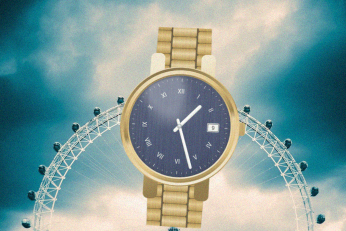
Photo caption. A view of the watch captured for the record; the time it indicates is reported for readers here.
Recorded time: 1:27
